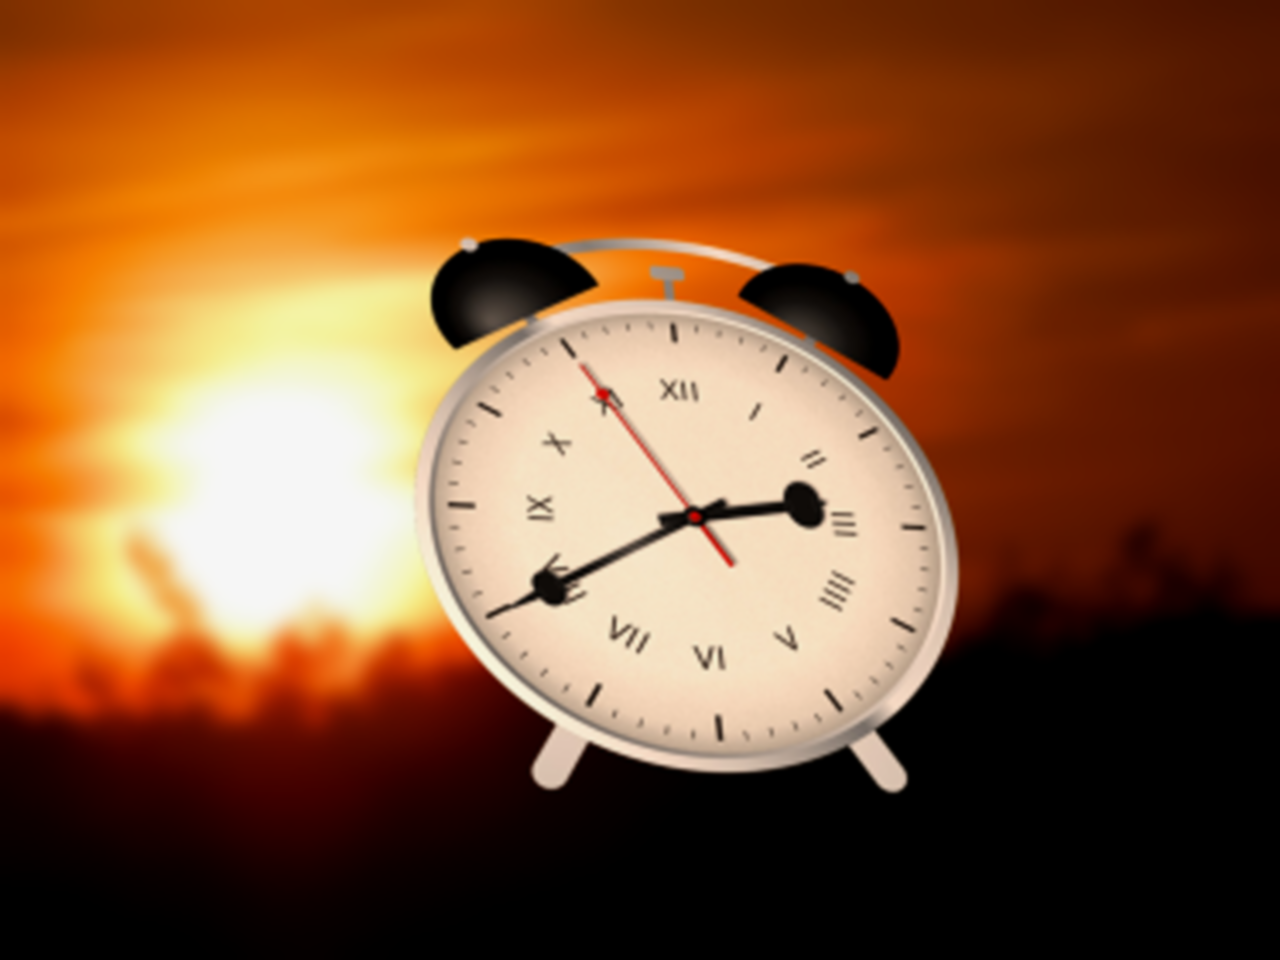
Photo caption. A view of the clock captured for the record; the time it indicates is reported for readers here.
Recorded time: 2:39:55
